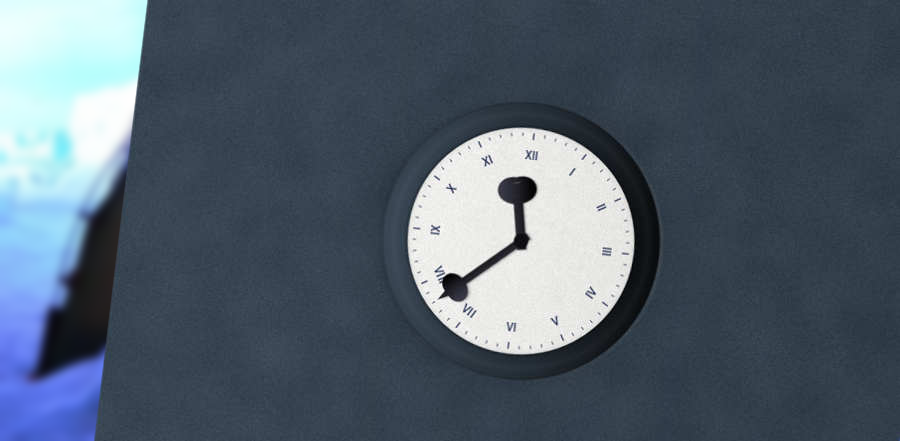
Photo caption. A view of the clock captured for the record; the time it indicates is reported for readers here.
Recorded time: 11:38
